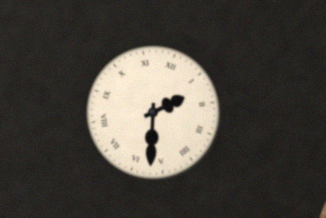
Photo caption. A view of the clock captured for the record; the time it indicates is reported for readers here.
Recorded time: 1:27
